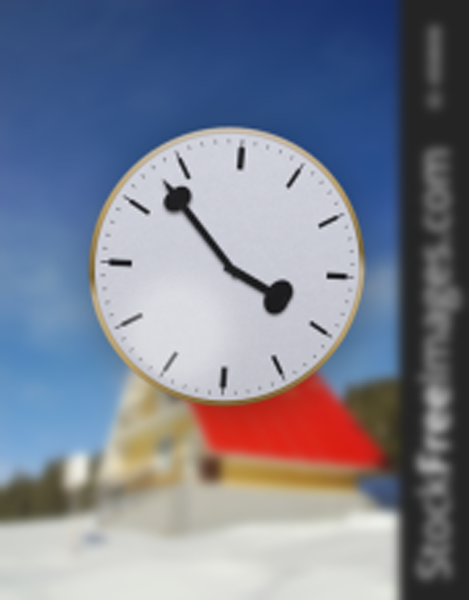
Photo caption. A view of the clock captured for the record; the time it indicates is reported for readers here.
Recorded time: 3:53
